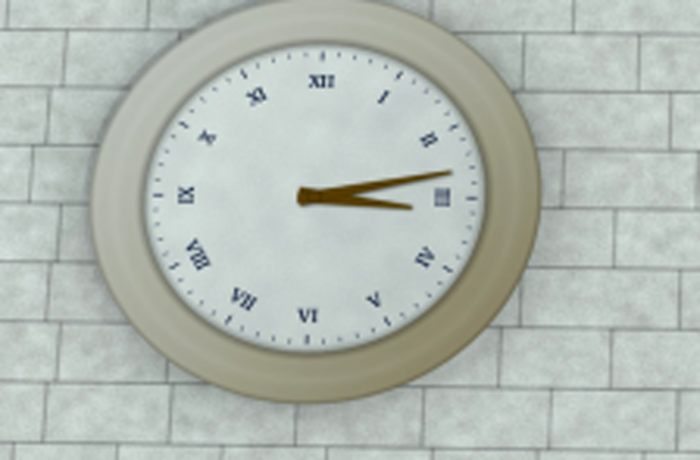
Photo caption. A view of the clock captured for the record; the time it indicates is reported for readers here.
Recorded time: 3:13
